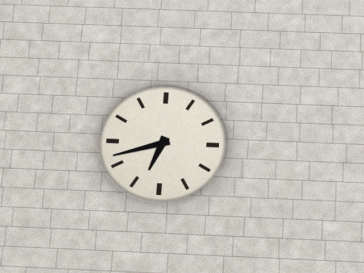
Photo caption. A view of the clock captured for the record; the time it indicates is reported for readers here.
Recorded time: 6:42
